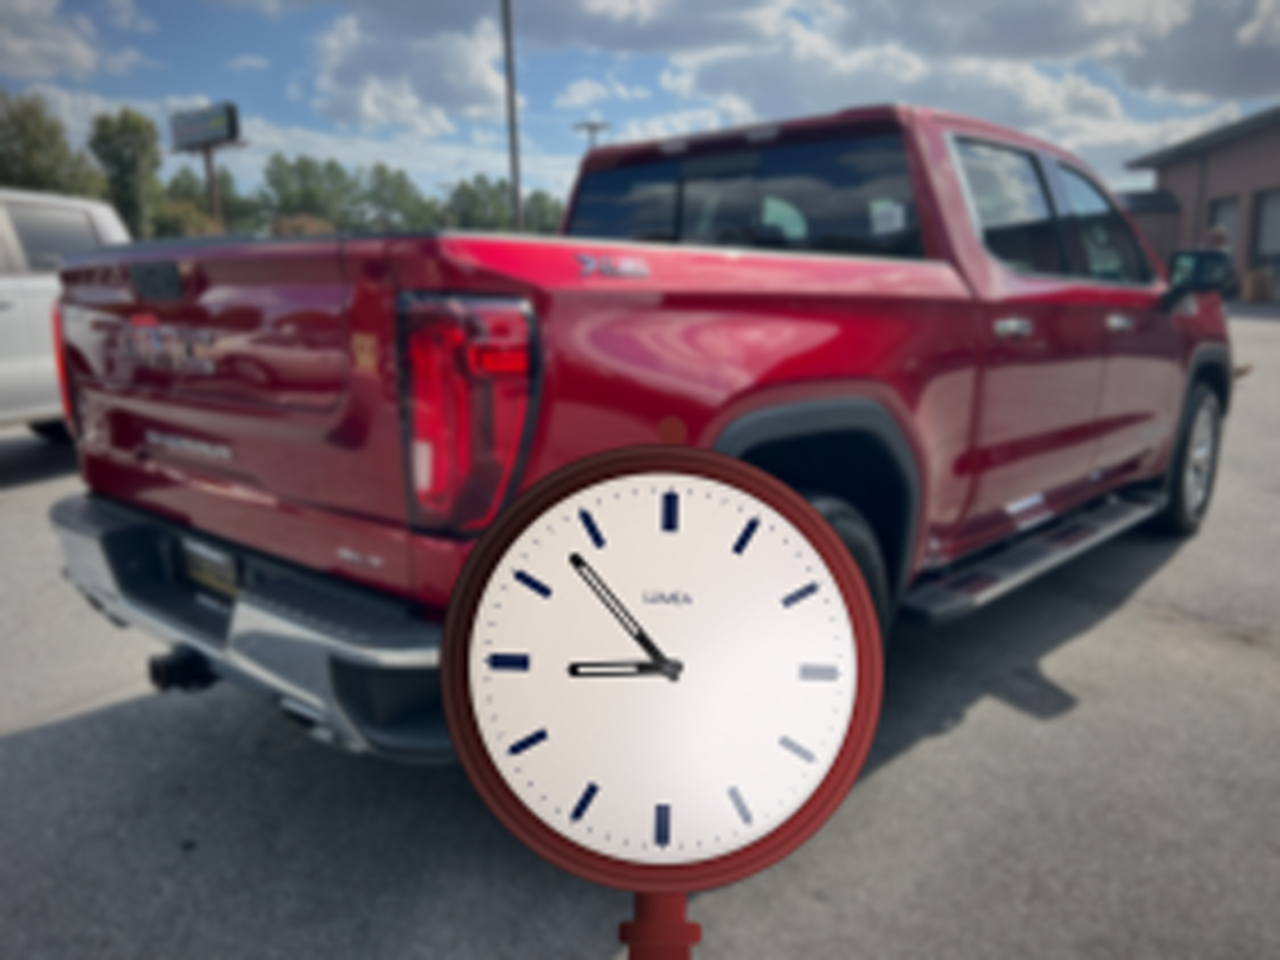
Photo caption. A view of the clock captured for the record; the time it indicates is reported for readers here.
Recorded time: 8:53
